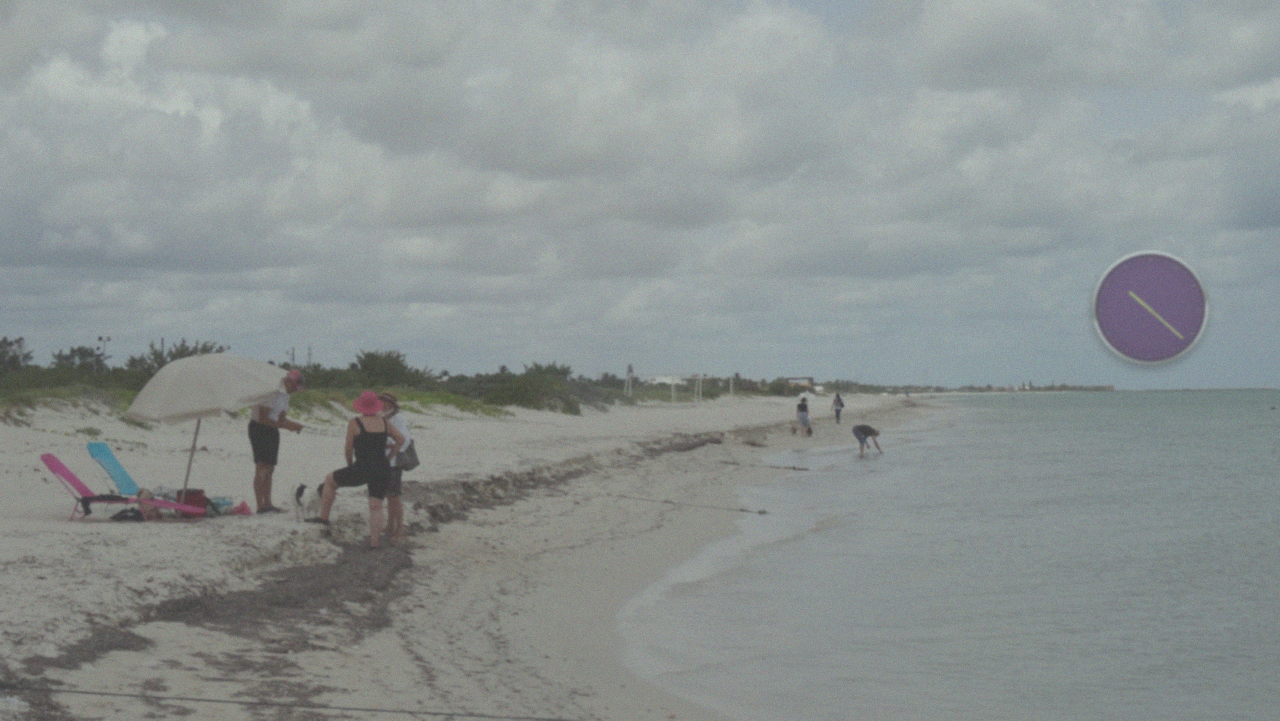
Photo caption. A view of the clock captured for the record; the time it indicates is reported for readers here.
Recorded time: 10:22
